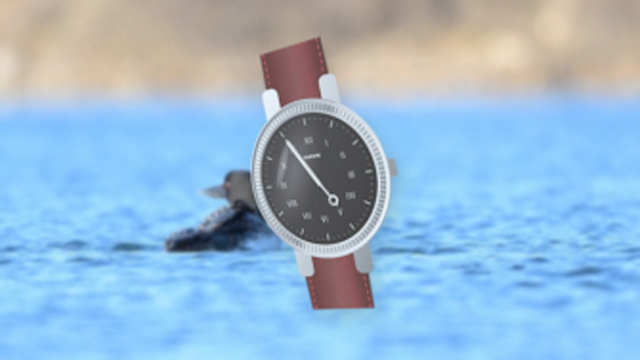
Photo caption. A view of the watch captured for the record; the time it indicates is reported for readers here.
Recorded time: 4:55
